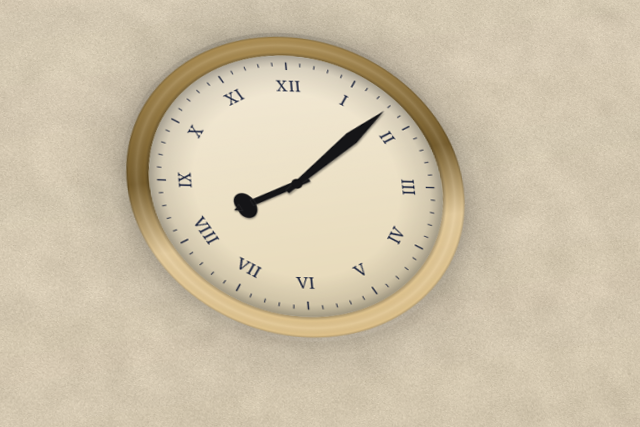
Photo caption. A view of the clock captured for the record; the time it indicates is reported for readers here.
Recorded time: 8:08
